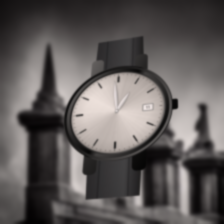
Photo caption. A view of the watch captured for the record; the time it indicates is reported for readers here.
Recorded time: 12:59
